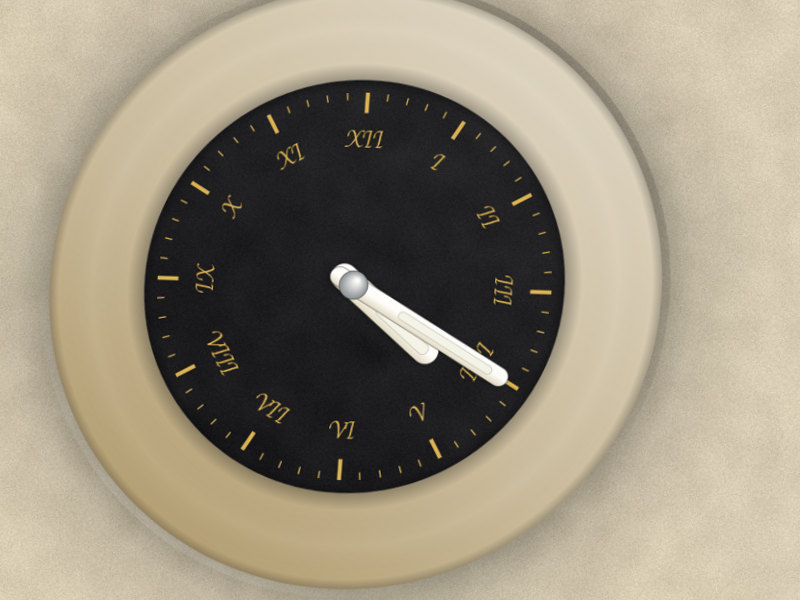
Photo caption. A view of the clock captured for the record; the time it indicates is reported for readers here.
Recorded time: 4:20
